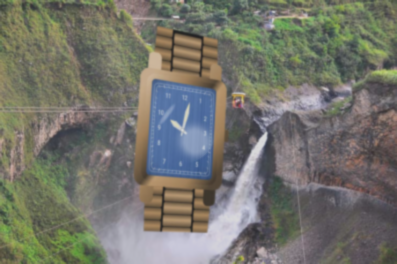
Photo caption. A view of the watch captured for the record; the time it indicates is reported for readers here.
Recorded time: 10:02
